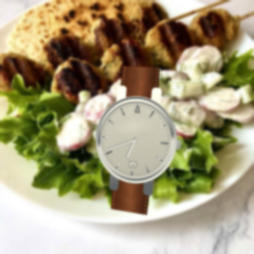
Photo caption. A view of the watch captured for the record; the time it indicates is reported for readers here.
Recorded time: 6:41
